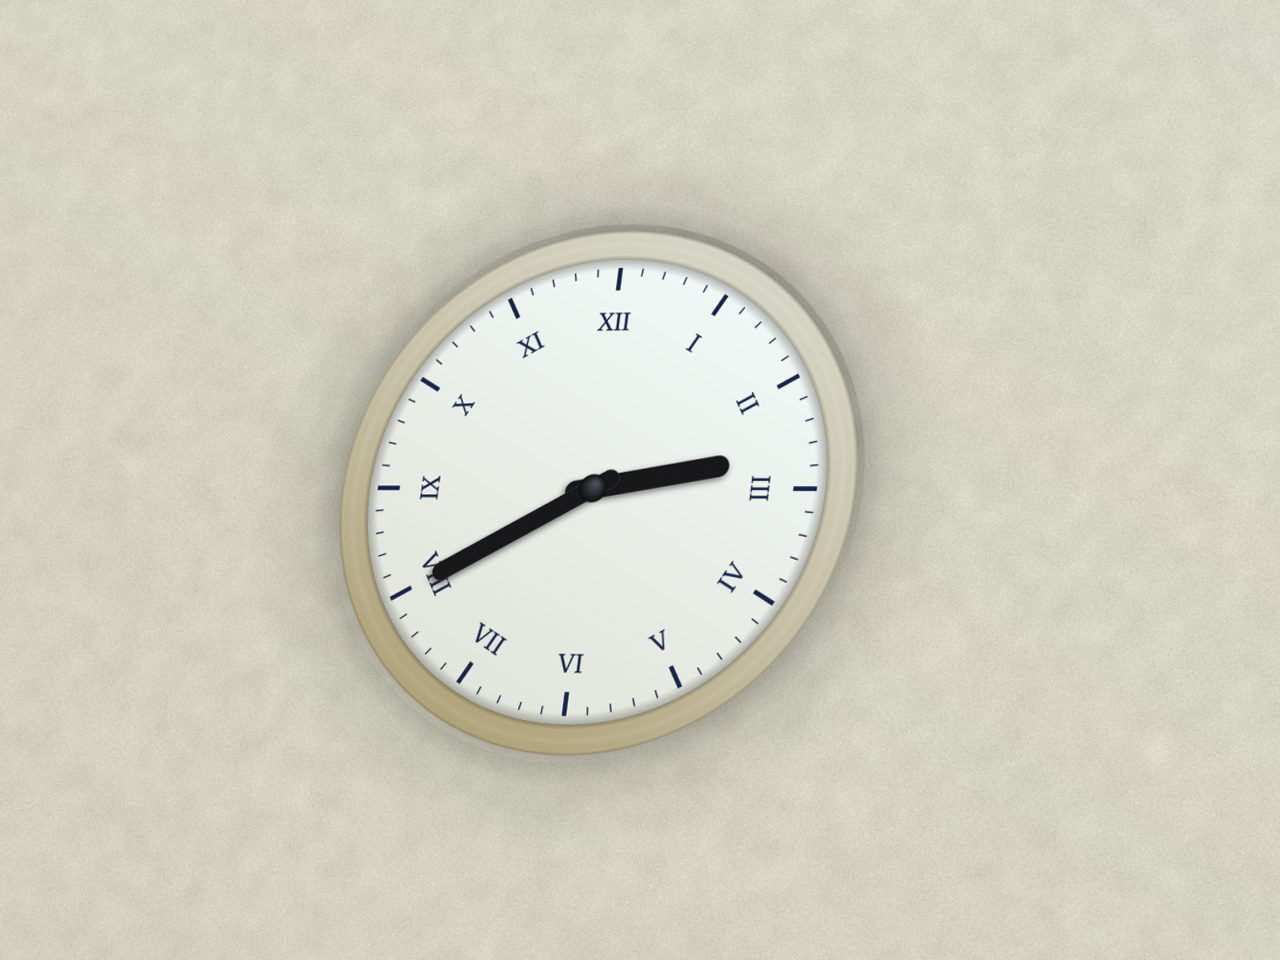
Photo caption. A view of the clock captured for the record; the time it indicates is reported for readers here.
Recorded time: 2:40
